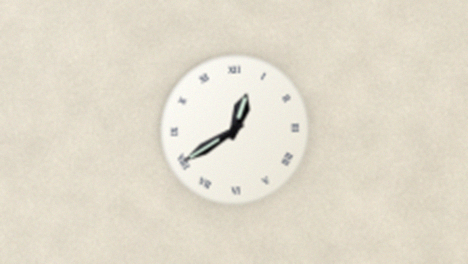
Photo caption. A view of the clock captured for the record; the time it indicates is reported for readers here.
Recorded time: 12:40
